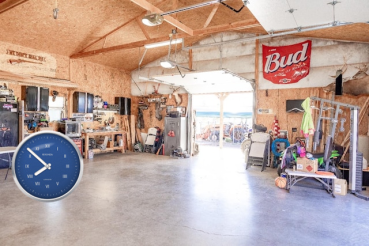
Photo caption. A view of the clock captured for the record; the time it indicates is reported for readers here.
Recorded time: 7:52
